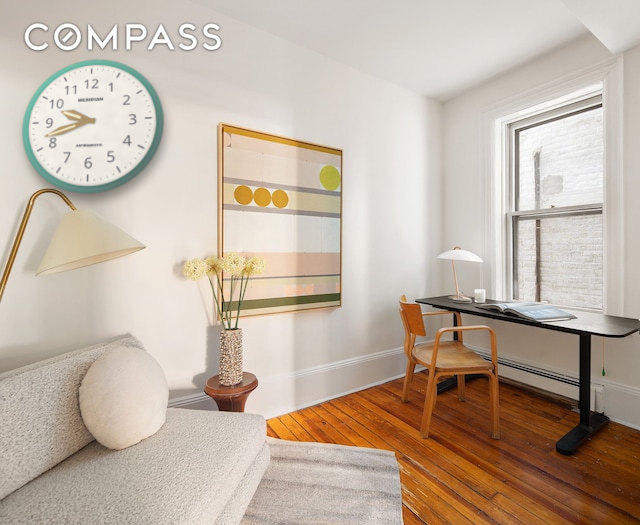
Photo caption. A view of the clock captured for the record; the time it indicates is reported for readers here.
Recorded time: 9:42
